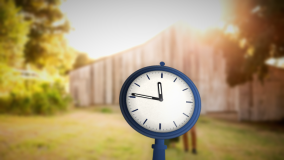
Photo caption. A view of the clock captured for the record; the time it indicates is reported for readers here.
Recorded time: 11:46
